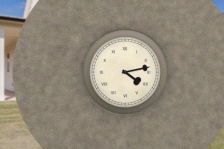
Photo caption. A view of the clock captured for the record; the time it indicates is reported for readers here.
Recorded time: 4:13
